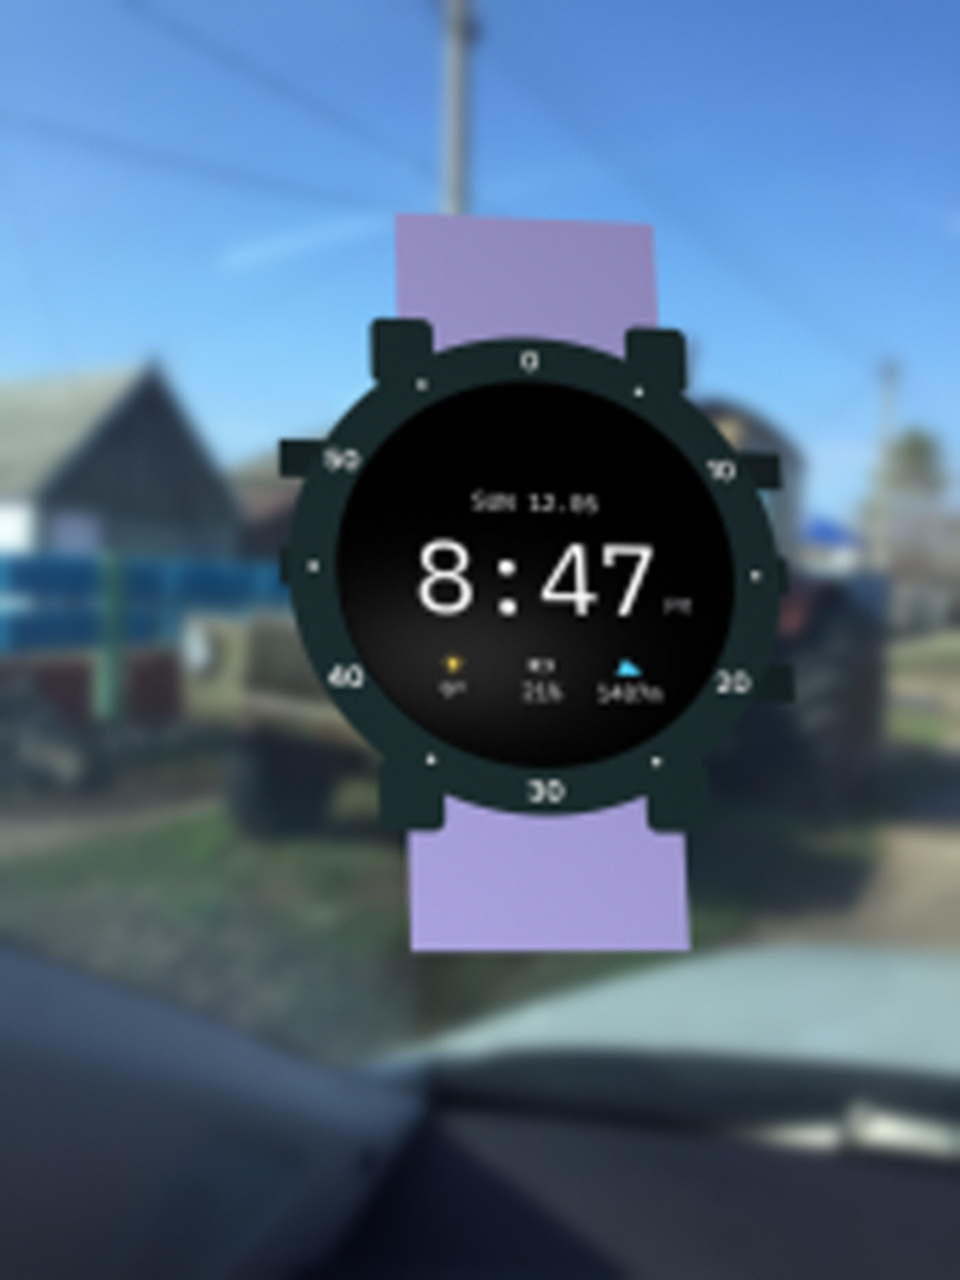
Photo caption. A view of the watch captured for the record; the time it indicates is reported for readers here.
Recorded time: 8:47
